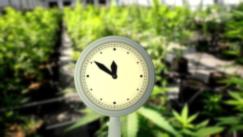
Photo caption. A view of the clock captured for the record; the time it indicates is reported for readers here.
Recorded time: 11:51
